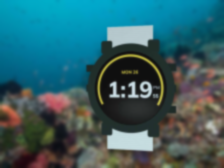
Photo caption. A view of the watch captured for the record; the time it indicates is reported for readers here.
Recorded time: 1:19
